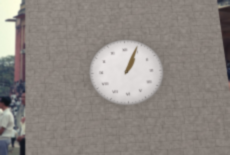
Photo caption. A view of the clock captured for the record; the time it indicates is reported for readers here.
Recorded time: 1:04
